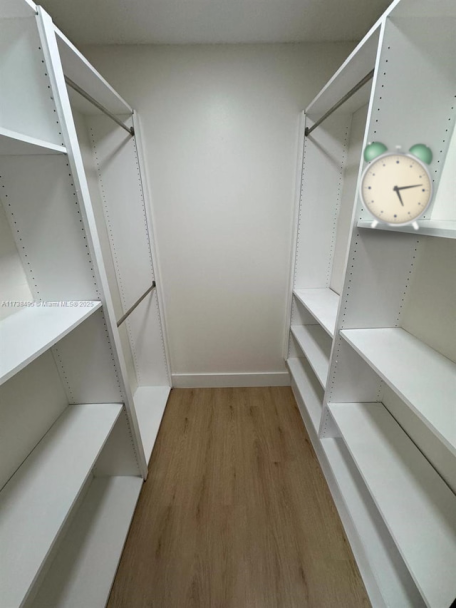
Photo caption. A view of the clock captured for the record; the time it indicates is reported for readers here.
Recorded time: 5:13
